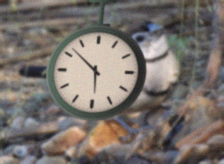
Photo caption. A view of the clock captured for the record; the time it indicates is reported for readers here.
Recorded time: 5:52
